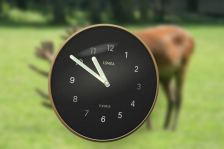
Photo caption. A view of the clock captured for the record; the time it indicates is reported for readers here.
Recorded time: 10:50
